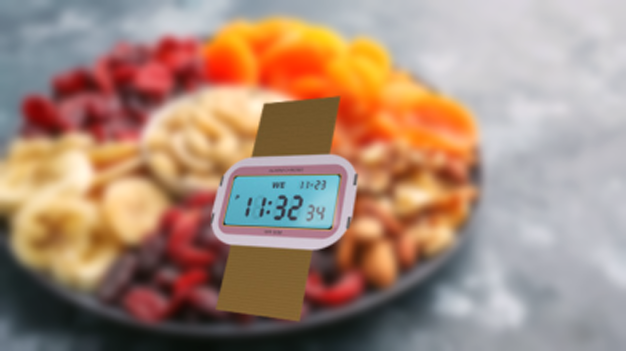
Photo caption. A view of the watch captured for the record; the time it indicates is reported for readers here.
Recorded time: 11:32:34
